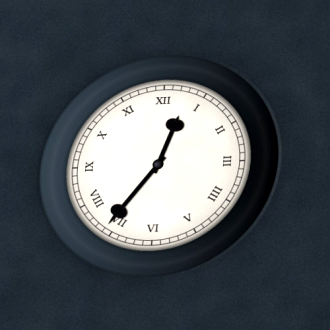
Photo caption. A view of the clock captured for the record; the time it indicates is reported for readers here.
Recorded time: 12:36
